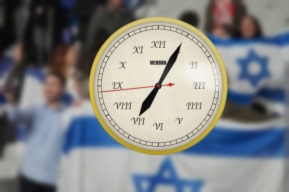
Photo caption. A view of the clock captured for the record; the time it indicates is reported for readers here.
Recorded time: 7:04:44
